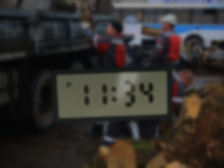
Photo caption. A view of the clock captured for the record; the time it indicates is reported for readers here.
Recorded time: 11:34
